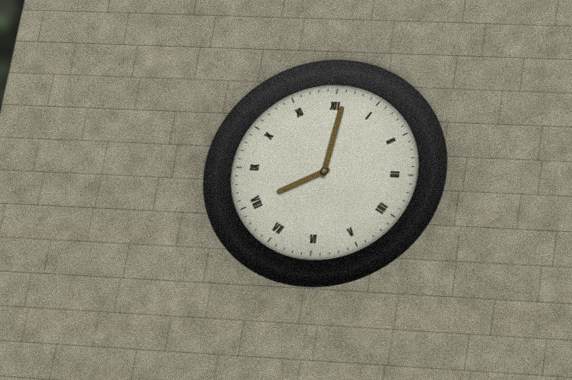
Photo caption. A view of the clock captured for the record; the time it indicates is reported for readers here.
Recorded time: 8:01
